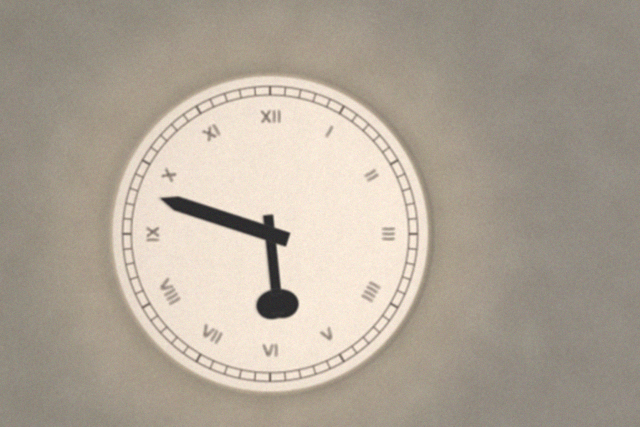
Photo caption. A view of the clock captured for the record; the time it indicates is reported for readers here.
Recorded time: 5:48
